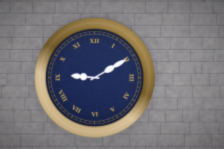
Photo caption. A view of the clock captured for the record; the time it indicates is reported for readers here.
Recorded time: 9:10
